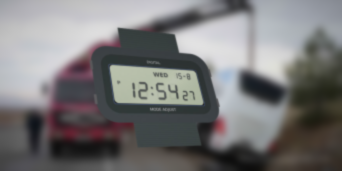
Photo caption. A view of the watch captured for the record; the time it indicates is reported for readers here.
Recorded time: 12:54:27
